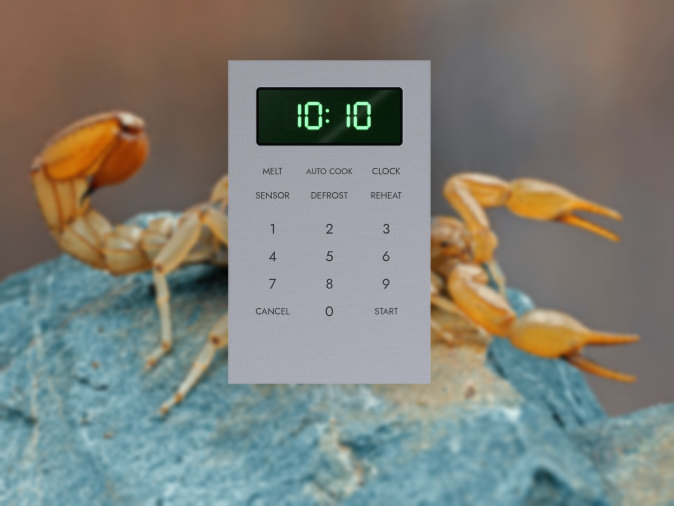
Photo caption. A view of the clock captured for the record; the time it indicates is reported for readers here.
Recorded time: 10:10
